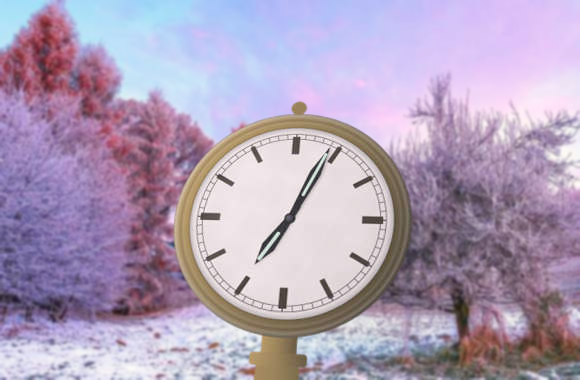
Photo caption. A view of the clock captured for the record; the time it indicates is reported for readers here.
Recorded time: 7:04
